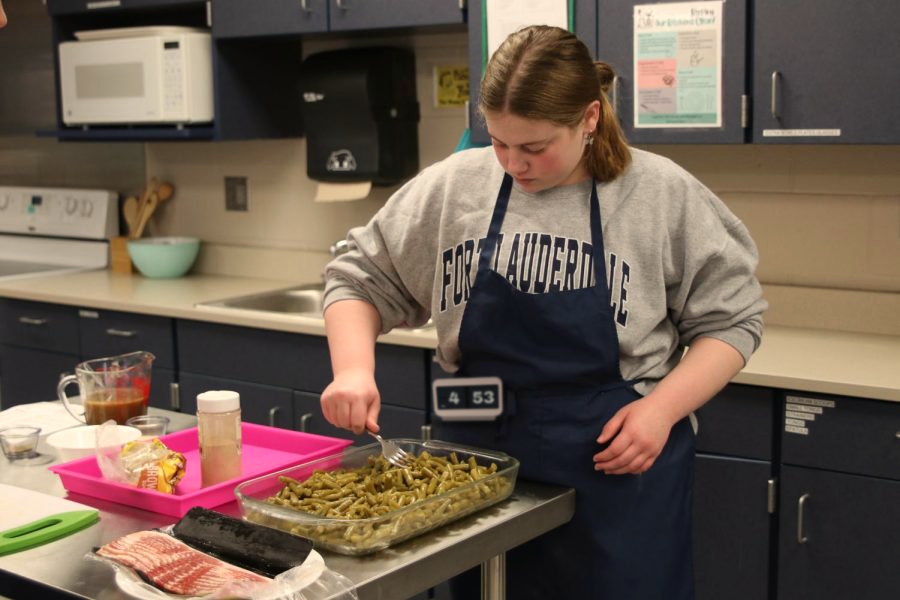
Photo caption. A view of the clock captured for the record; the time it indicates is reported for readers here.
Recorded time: 4:53
